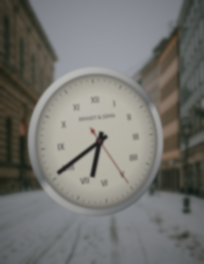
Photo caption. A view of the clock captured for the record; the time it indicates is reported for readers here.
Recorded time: 6:40:25
